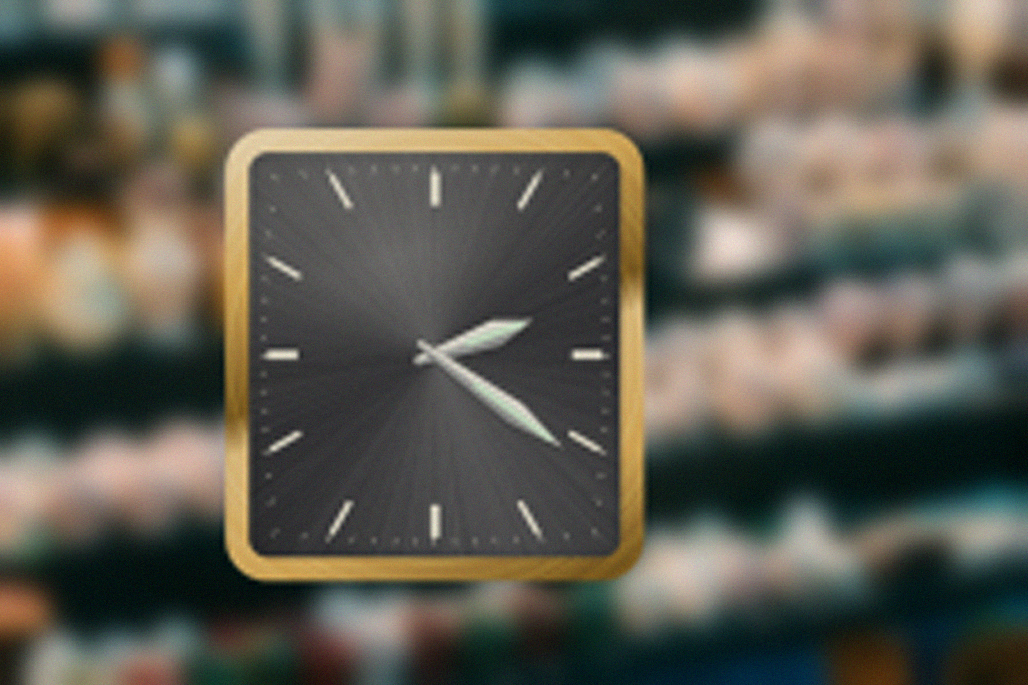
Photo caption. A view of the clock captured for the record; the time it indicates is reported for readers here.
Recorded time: 2:21
